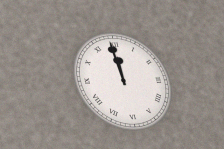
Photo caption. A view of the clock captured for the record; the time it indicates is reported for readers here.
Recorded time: 11:59
